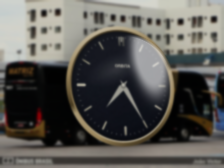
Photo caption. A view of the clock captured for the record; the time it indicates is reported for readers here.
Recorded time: 7:25
